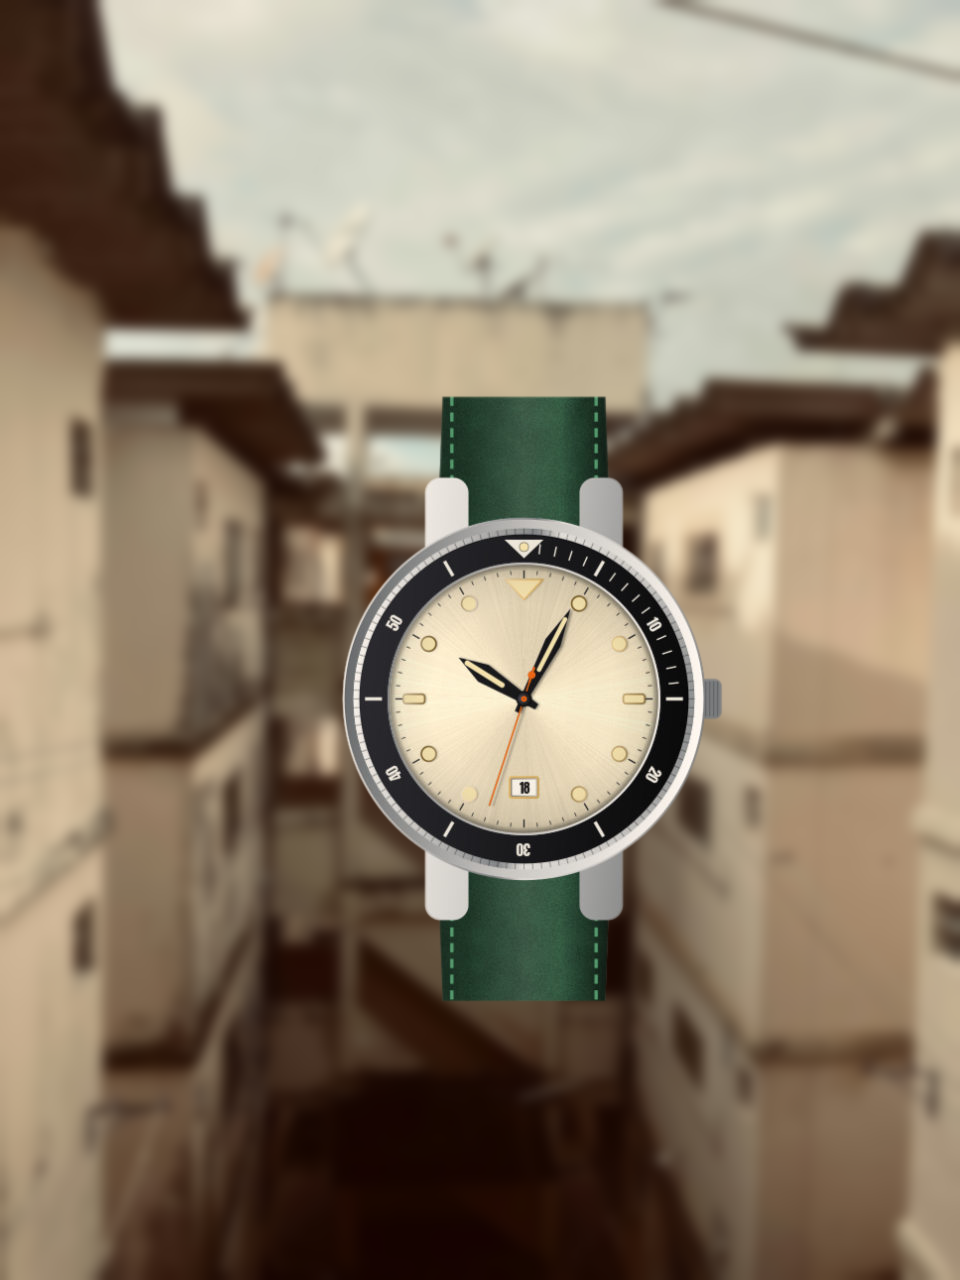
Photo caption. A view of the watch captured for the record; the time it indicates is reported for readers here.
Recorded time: 10:04:33
